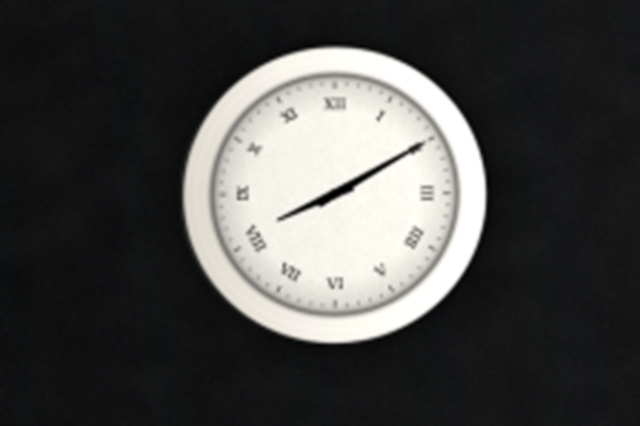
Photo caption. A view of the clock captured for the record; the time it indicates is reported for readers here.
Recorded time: 8:10
